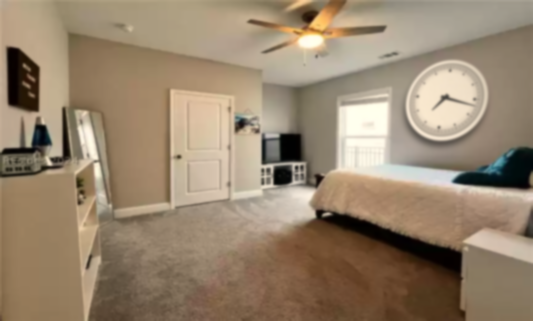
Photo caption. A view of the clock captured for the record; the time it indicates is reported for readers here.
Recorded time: 7:17
